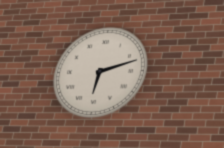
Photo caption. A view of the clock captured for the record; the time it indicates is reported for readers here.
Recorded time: 6:12
